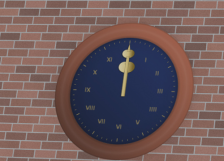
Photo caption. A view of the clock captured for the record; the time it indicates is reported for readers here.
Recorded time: 12:00
